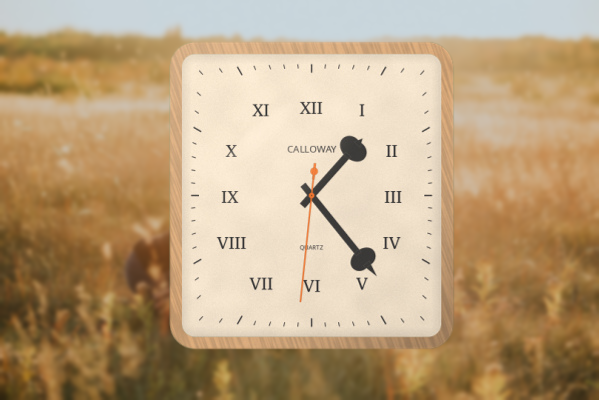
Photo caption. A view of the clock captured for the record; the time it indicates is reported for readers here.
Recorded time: 1:23:31
